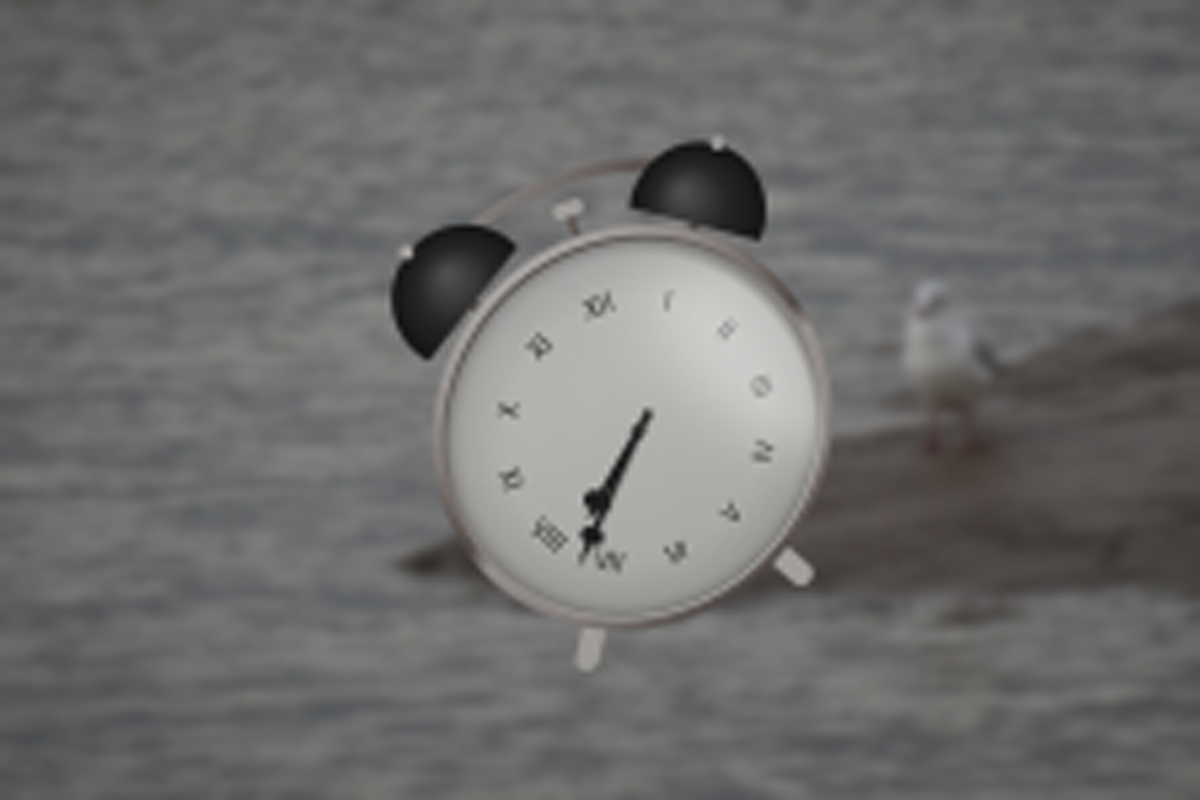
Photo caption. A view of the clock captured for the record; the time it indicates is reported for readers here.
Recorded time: 7:37
